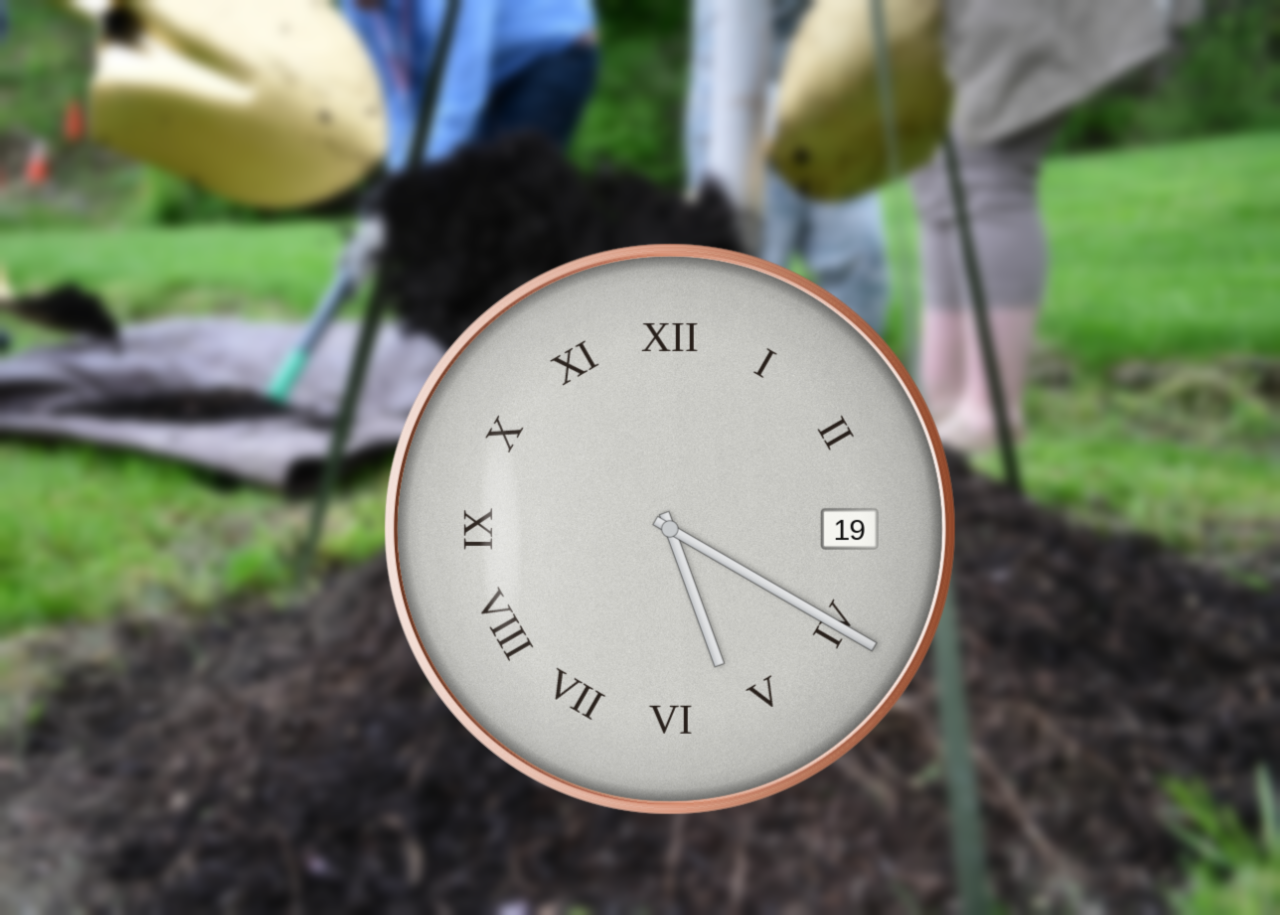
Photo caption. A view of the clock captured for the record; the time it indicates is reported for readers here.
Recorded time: 5:20
